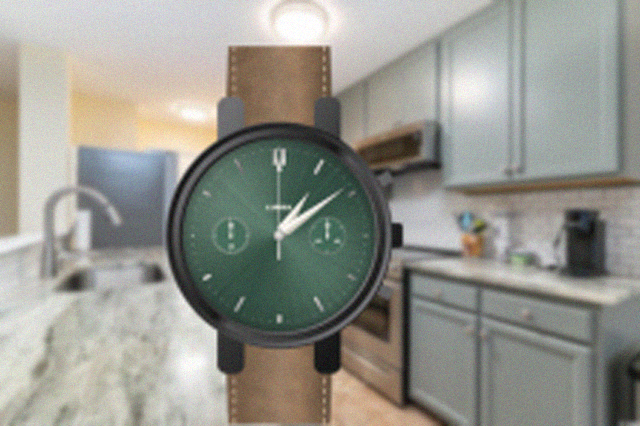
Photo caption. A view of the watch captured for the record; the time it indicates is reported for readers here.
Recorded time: 1:09
